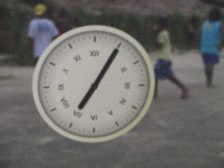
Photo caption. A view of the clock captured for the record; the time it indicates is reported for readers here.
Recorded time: 7:05
